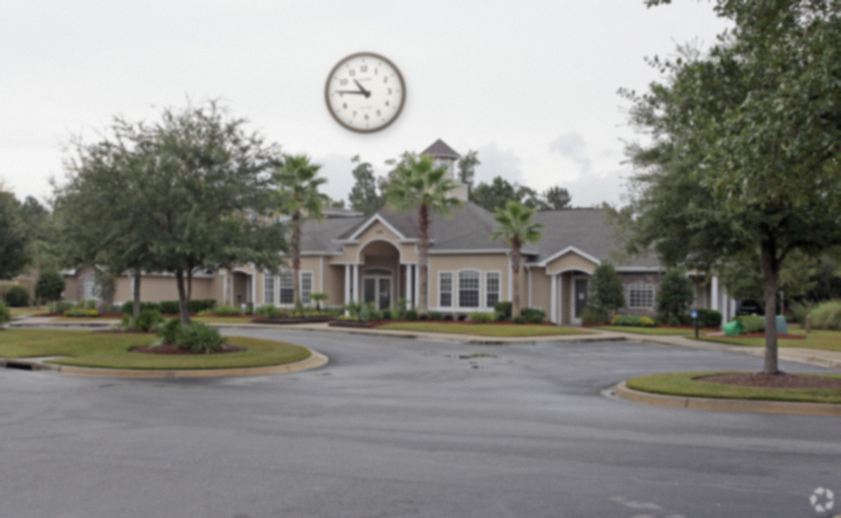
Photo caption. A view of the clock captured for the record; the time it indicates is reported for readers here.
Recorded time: 10:46
